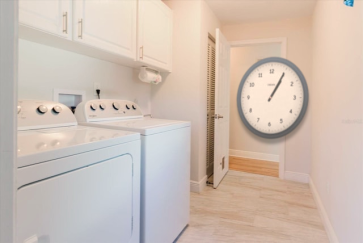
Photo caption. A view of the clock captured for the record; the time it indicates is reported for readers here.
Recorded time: 1:05
